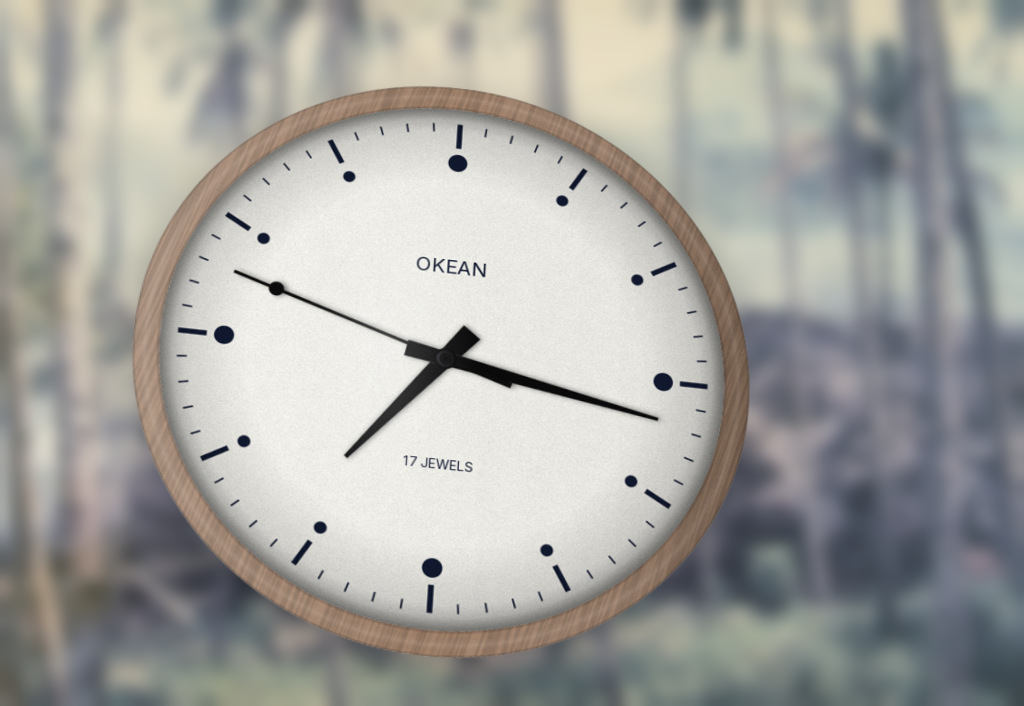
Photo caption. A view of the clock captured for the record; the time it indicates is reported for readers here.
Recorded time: 7:16:48
